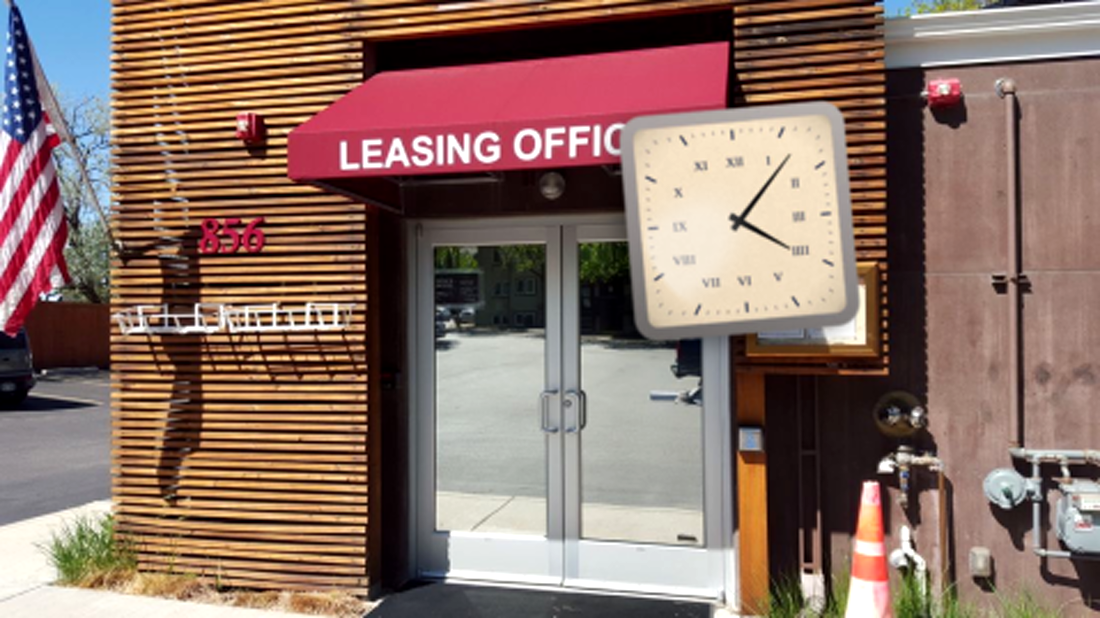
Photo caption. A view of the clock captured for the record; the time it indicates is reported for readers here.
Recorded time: 4:07
